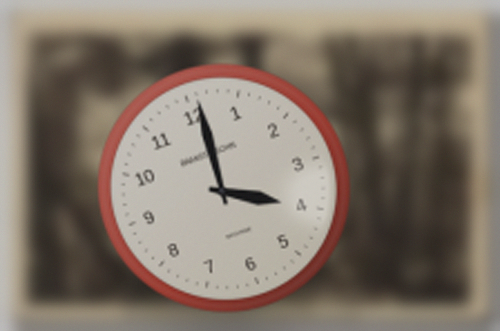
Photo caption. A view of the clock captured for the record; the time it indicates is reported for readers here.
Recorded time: 4:01
